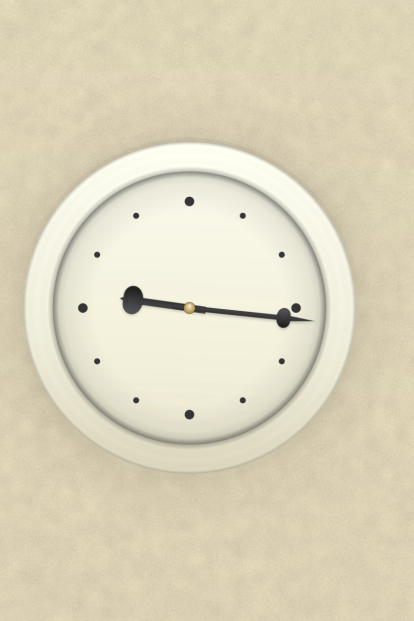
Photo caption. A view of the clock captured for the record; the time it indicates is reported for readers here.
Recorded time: 9:16
